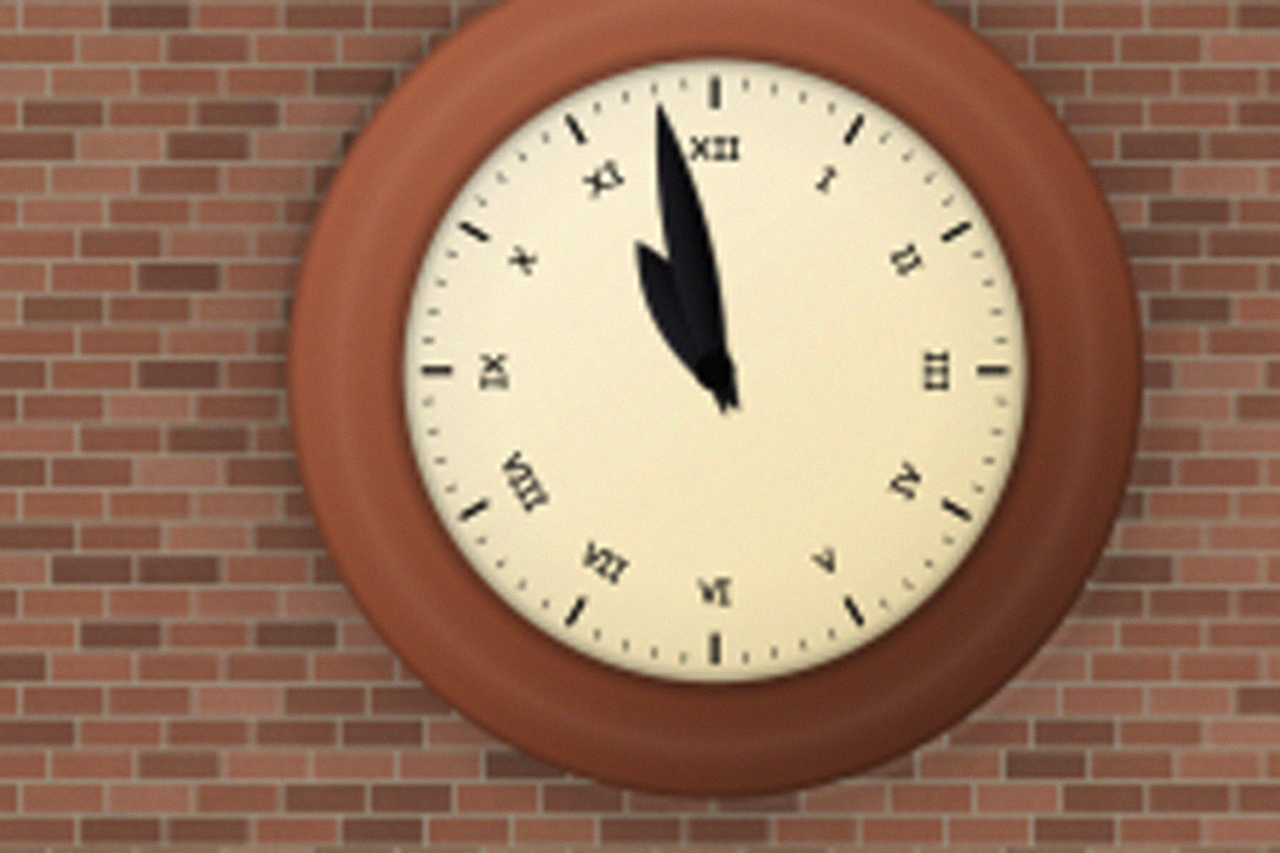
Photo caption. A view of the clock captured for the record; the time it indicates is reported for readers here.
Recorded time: 10:58
